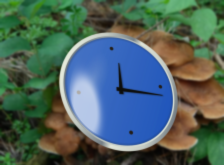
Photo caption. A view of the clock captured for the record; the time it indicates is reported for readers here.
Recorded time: 12:17
